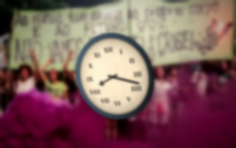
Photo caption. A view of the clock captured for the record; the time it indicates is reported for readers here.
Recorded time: 8:18
